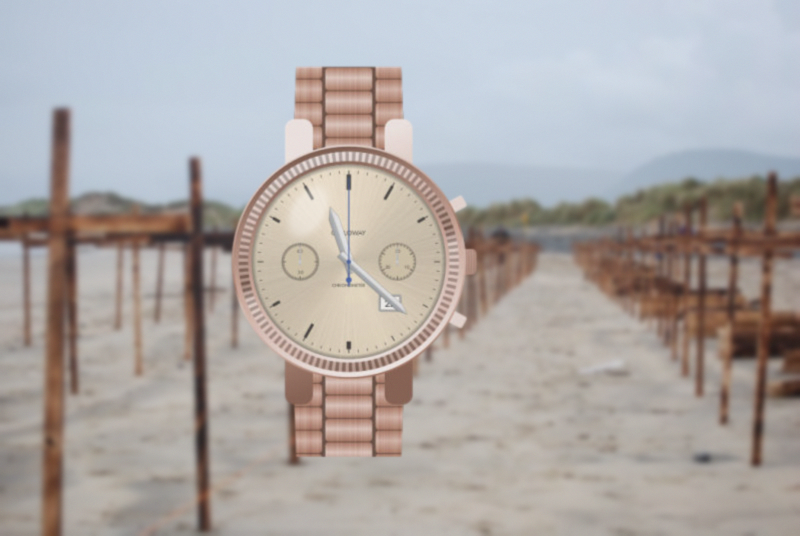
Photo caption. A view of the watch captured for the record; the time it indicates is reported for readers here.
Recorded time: 11:22
